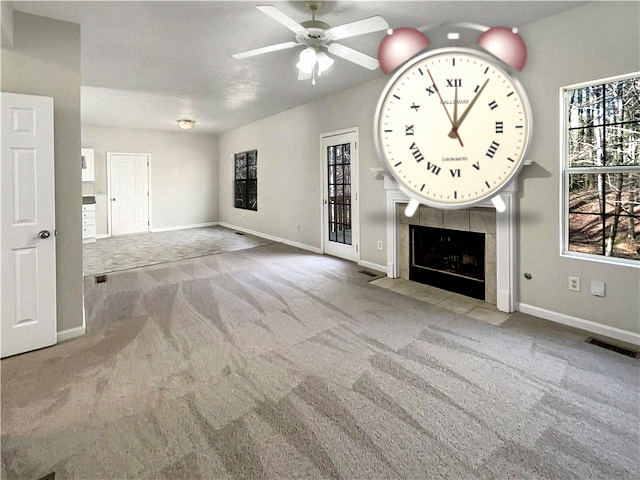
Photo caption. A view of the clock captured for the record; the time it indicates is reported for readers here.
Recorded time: 12:05:56
